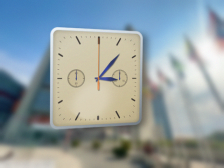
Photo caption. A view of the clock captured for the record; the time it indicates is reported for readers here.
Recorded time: 3:07
